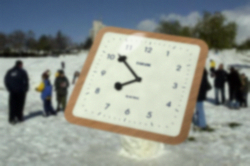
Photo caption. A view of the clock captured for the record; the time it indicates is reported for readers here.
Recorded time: 7:52
